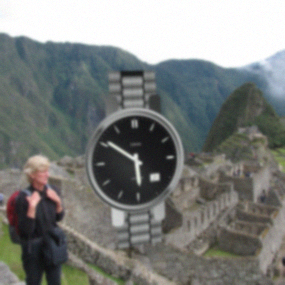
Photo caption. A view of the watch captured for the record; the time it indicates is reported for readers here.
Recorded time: 5:51
